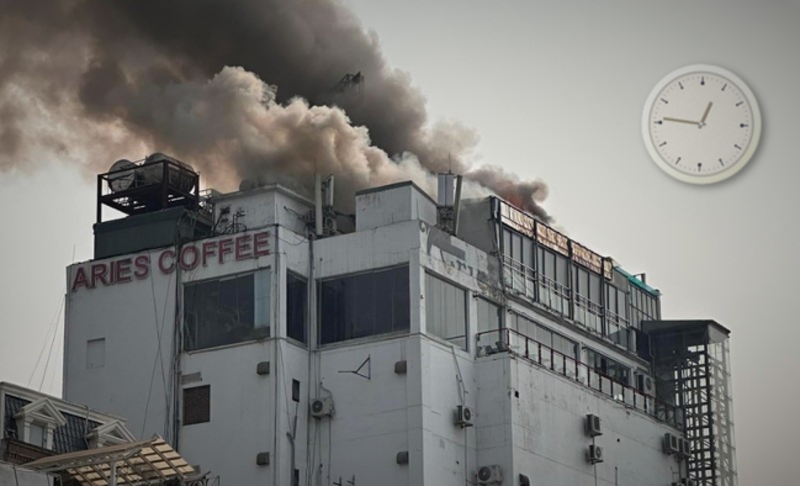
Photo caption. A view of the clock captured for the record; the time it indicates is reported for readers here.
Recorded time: 12:46
